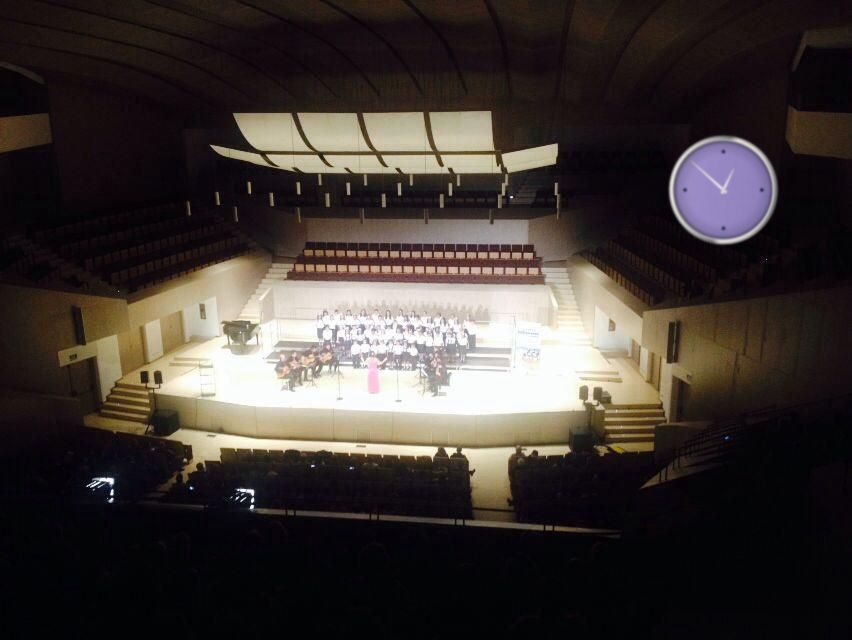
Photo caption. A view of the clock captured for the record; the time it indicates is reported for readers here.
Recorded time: 12:52
